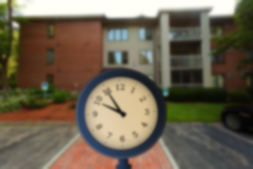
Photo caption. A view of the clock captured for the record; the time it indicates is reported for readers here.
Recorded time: 9:55
